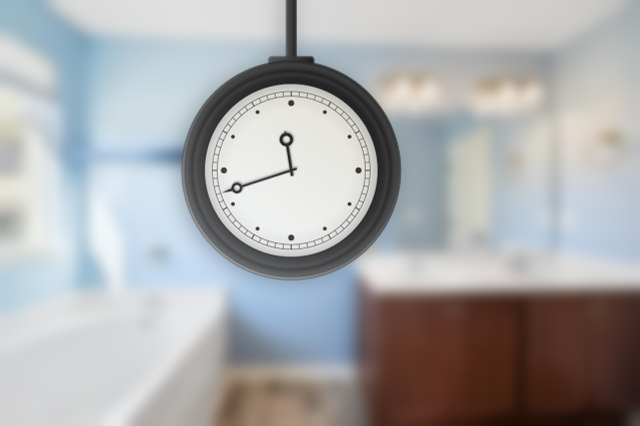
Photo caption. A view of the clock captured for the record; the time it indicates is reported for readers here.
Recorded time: 11:42
